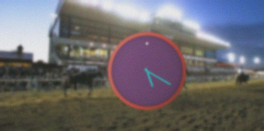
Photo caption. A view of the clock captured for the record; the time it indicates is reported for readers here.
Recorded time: 5:20
